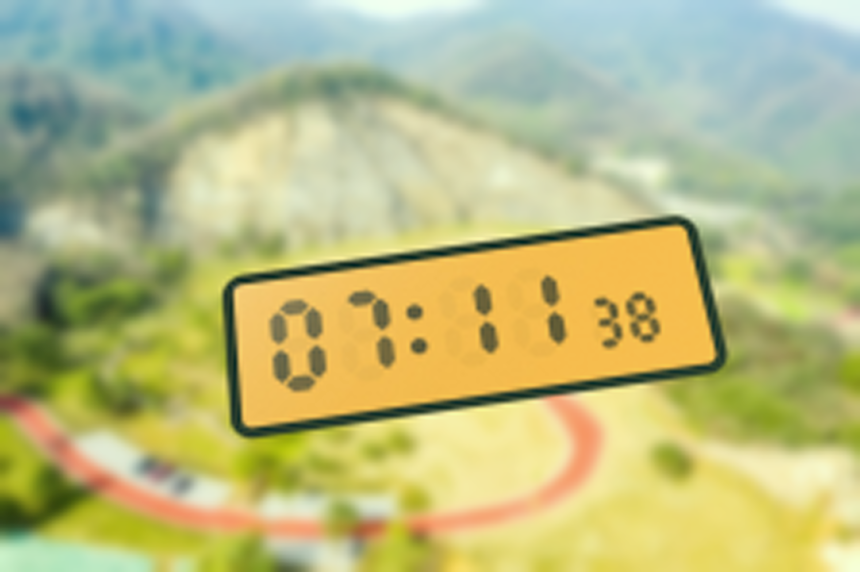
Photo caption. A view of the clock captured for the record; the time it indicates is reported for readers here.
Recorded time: 7:11:38
